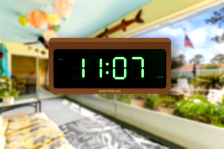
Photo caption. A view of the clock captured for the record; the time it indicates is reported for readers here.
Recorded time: 11:07
